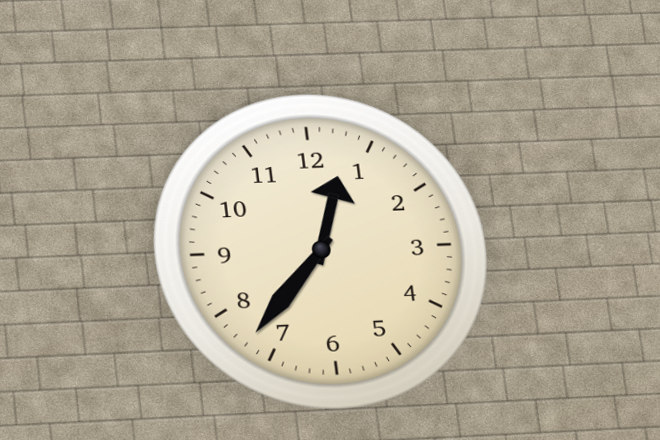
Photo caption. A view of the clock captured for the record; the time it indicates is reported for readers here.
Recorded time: 12:37
